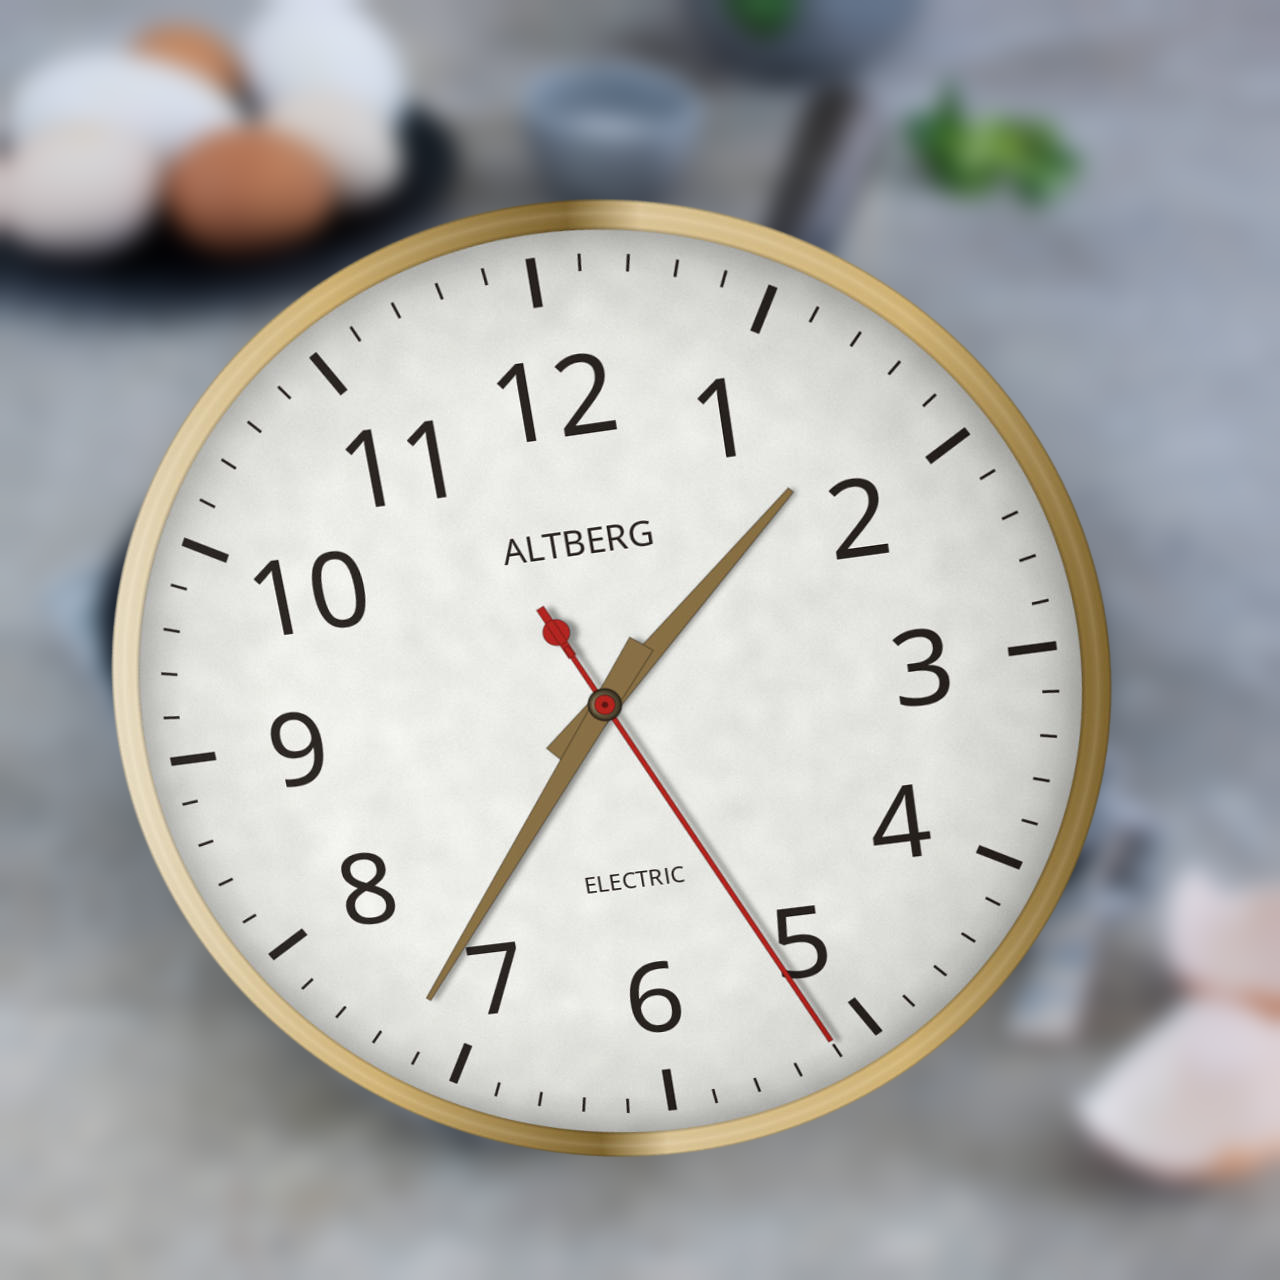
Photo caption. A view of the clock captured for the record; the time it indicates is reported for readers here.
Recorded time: 1:36:26
